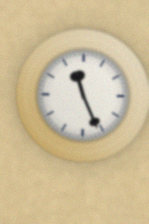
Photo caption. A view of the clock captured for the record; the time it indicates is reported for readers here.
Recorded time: 11:26
